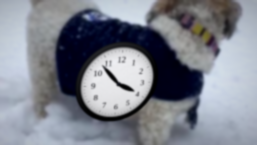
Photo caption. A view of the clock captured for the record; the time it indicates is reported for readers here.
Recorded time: 3:53
